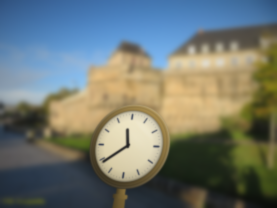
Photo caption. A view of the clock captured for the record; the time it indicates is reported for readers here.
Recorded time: 11:39
